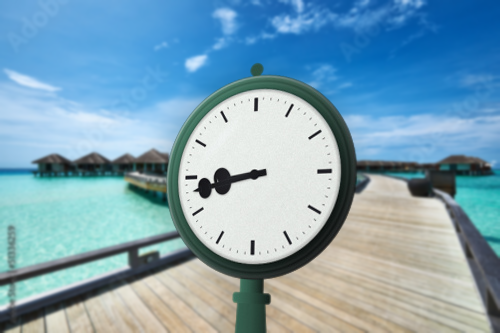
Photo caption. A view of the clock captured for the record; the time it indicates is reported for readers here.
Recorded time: 8:43
